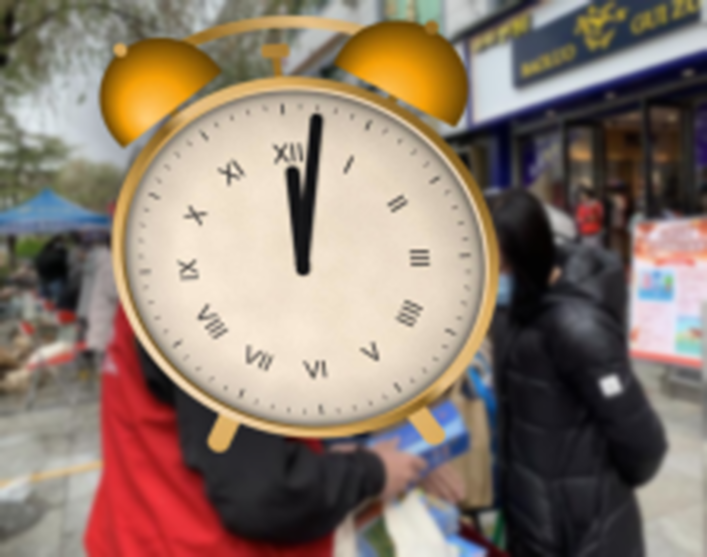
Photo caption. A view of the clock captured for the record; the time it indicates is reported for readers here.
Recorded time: 12:02
